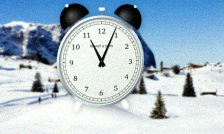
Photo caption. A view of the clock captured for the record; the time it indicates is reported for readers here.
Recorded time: 11:04
